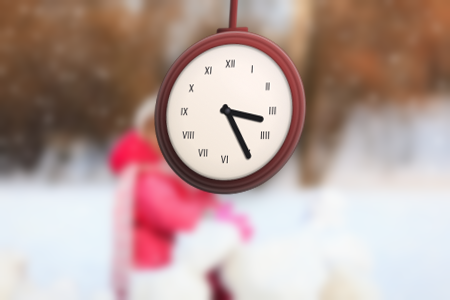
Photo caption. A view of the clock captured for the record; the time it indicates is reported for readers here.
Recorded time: 3:25
